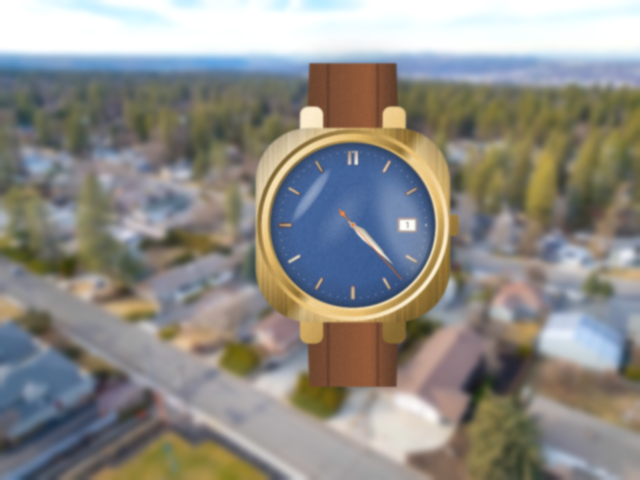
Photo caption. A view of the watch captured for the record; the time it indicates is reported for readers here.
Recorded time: 4:22:23
